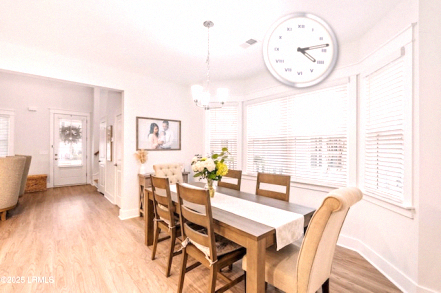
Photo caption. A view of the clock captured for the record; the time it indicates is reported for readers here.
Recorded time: 4:13
